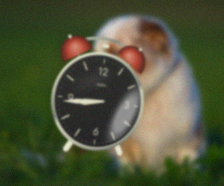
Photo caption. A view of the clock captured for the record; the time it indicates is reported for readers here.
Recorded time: 8:44
